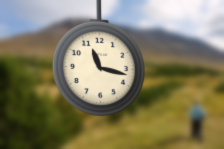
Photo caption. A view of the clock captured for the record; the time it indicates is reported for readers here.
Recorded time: 11:17
